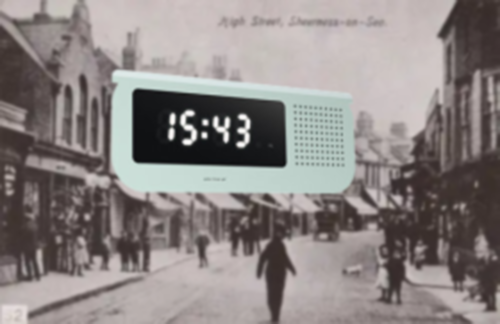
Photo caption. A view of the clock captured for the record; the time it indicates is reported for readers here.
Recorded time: 15:43
